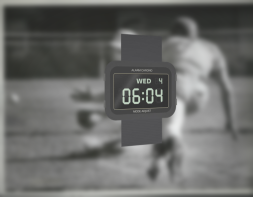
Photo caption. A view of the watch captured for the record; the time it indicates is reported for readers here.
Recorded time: 6:04
